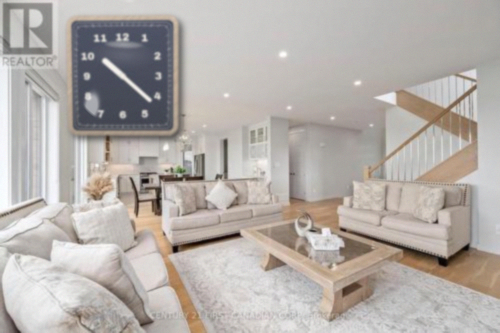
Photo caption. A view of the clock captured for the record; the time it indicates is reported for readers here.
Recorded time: 10:22
